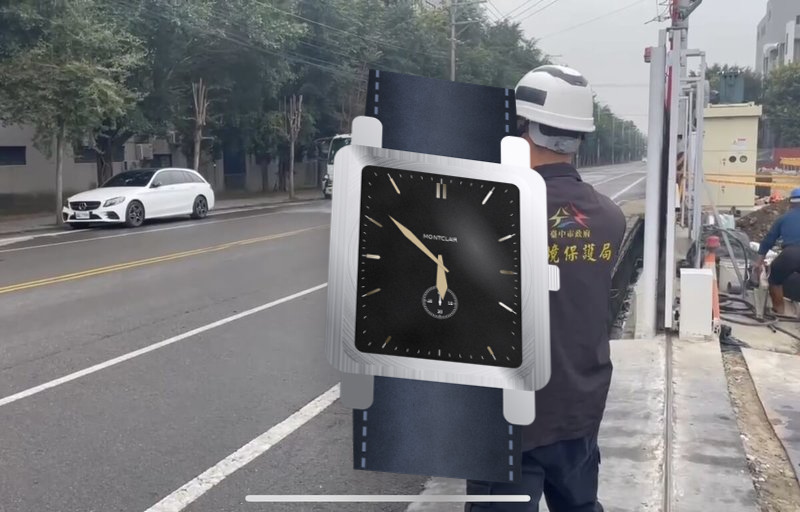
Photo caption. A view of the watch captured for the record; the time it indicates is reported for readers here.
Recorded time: 5:52
